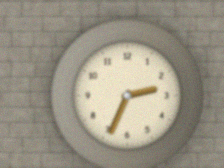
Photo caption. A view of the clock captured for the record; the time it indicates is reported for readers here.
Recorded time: 2:34
